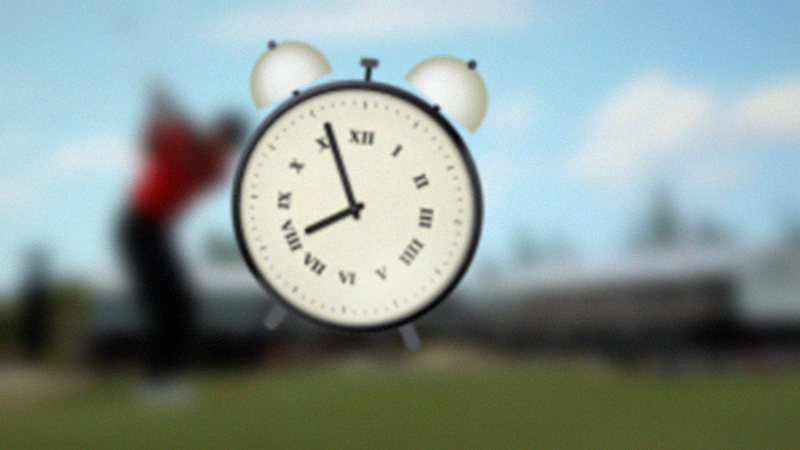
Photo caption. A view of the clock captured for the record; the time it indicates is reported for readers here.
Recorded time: 7:56
